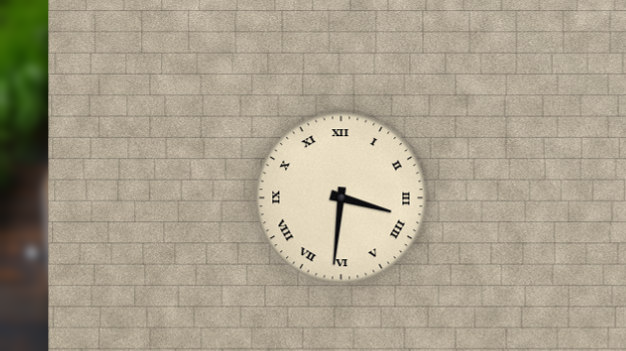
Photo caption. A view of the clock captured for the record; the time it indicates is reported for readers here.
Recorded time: 3:31
